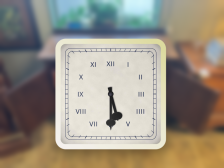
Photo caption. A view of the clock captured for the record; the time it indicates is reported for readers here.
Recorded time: 5:30
